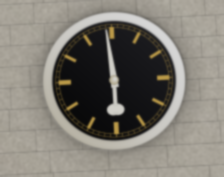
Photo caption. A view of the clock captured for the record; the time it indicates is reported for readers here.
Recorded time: 5:59
